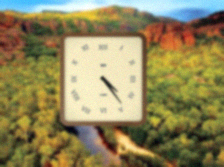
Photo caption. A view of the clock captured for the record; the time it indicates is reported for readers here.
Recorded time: 4:24
